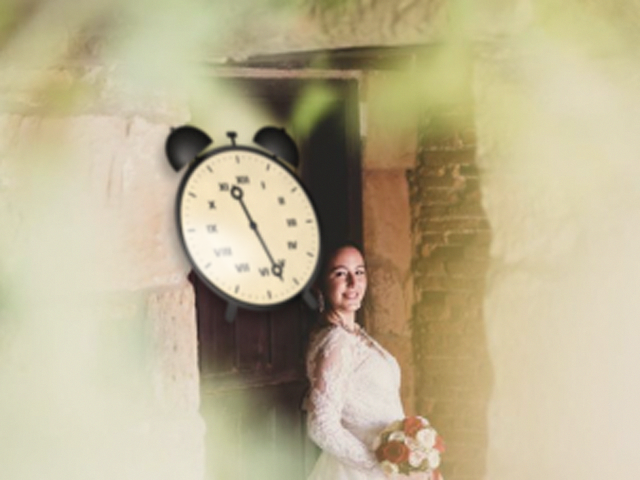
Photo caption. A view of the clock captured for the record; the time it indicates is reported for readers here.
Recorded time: 11:27
